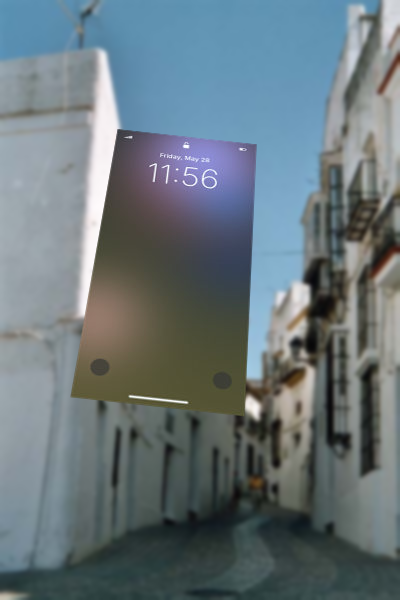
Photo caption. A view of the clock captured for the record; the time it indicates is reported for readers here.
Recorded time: 11:56
